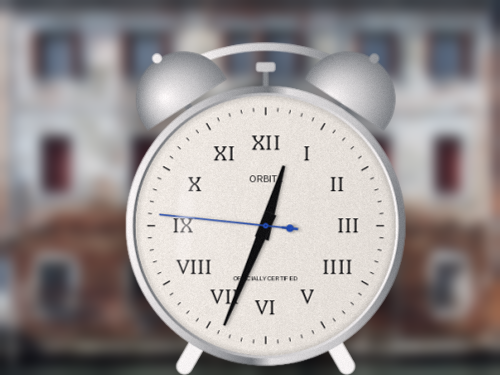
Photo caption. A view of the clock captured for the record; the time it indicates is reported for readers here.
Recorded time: 12:33:46
